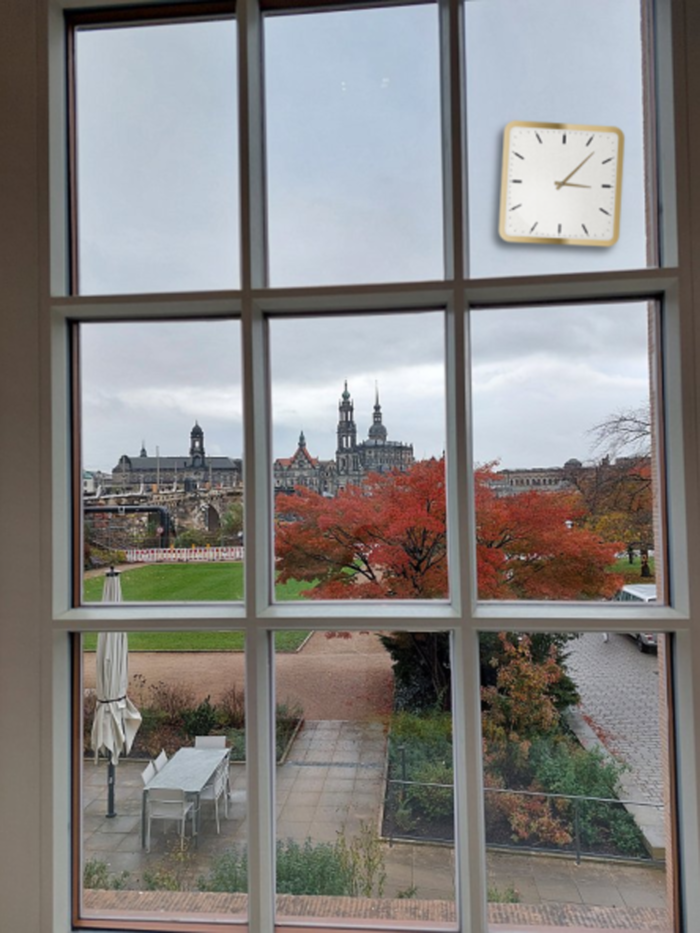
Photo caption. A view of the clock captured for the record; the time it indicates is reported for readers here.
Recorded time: 3:07
